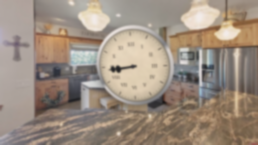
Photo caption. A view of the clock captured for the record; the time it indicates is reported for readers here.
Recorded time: 8:44
